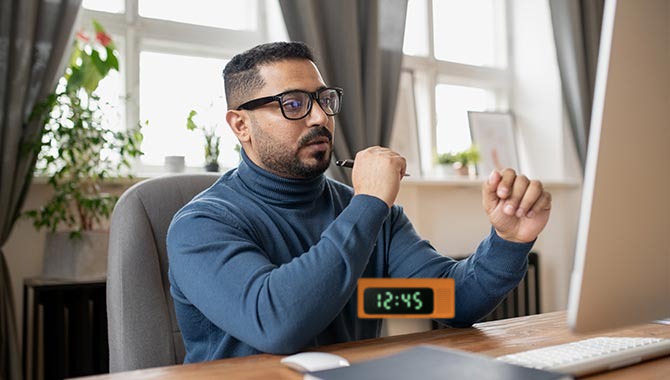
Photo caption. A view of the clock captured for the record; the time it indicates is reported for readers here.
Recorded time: 12:45
